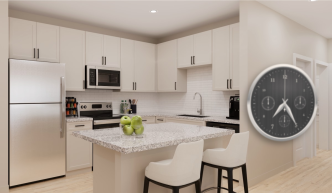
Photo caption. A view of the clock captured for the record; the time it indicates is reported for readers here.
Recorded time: 7:25
